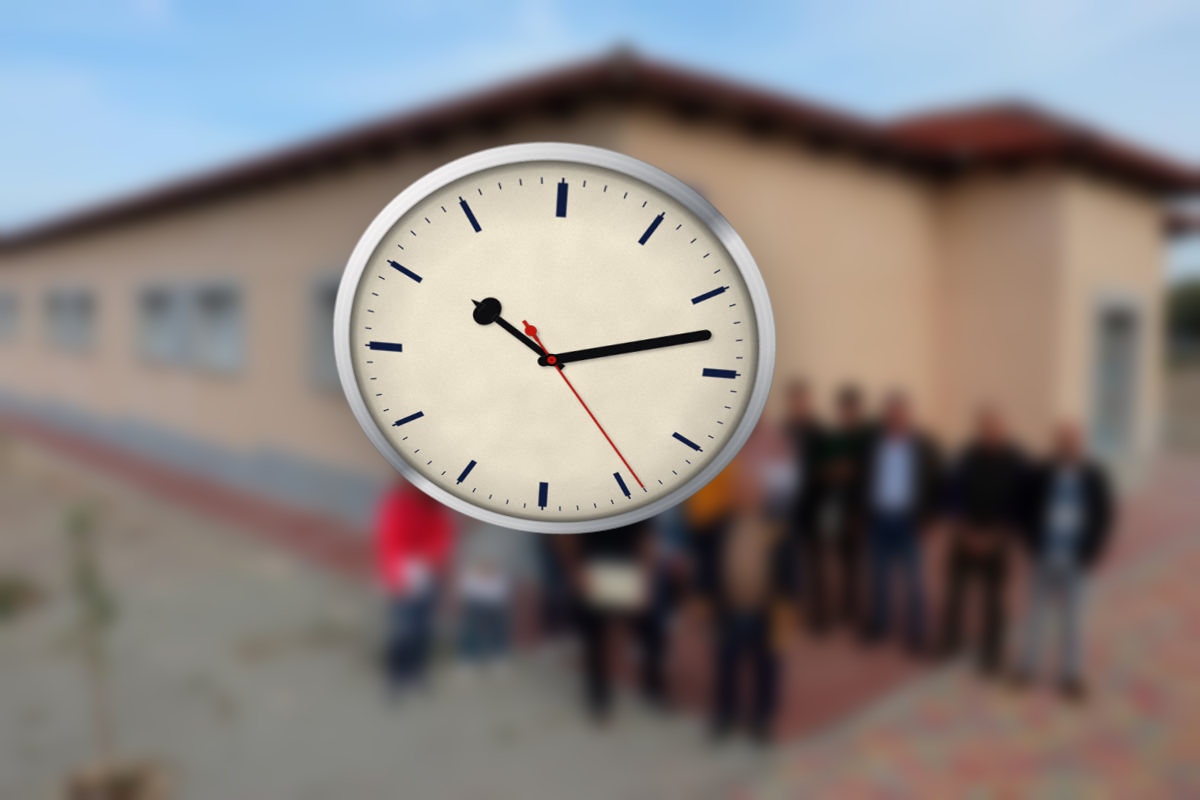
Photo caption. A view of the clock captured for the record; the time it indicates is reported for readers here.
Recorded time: 10:12:24
